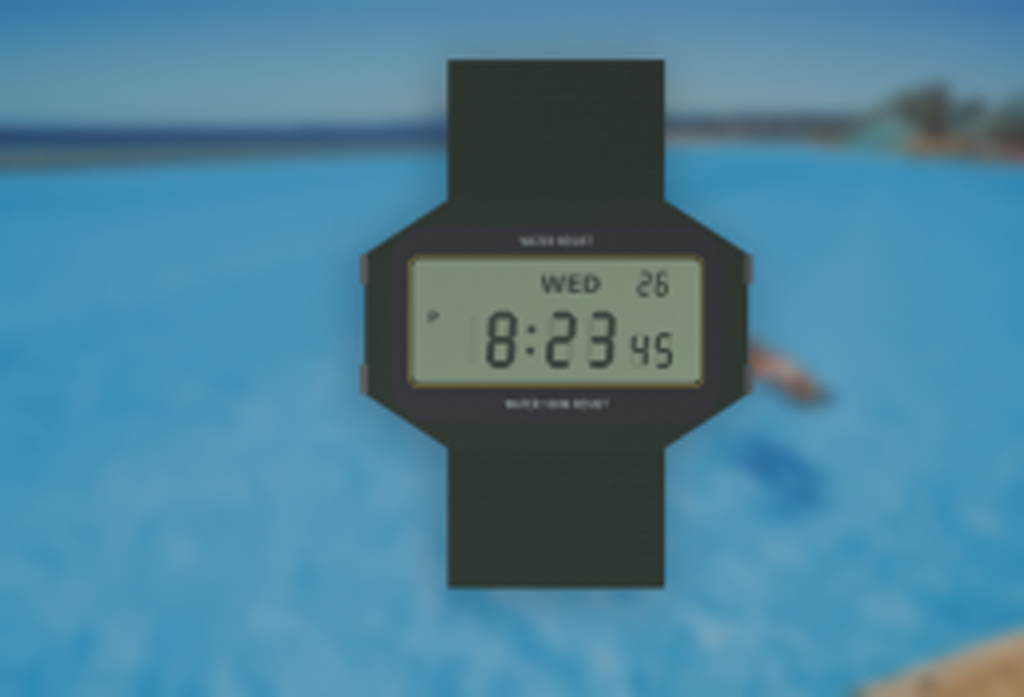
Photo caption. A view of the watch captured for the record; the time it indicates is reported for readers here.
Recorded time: 8:23:45
